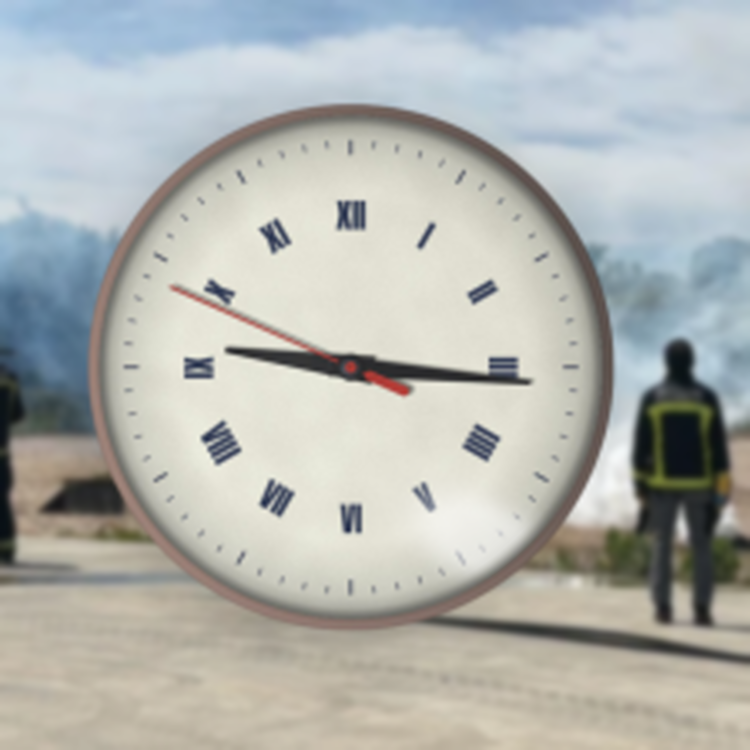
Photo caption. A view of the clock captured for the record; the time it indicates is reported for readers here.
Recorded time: 9:15:49
